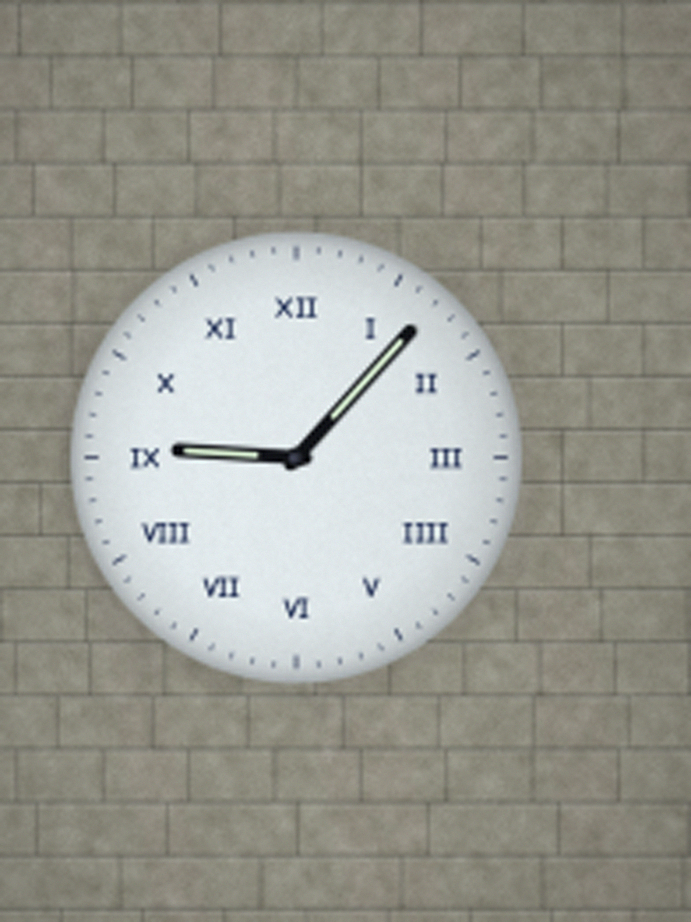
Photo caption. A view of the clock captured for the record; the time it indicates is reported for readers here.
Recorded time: 9:07
